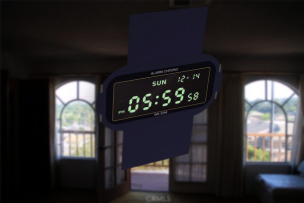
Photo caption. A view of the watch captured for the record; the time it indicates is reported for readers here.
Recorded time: 5:59:58
